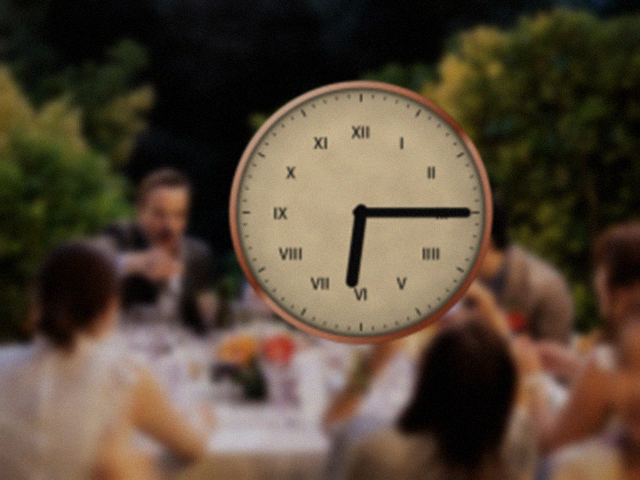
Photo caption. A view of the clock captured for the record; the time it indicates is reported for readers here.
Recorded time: 6:15
